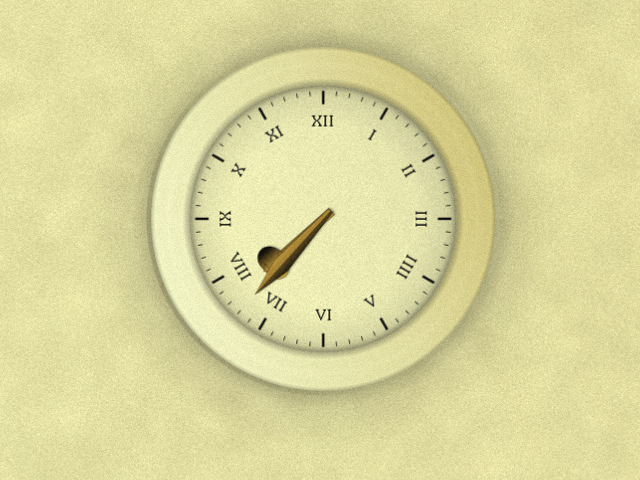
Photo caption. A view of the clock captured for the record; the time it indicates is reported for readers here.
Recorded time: 7:37
